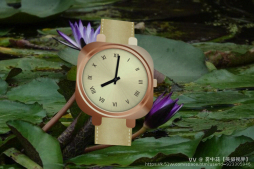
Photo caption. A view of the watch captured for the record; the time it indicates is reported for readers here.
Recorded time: 8:01
